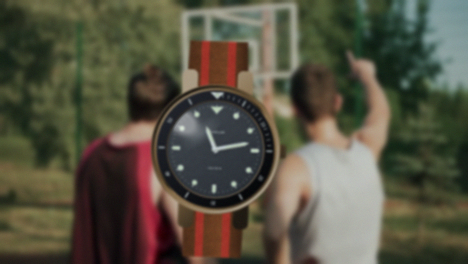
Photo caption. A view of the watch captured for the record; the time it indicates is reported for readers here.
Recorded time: 11:13
